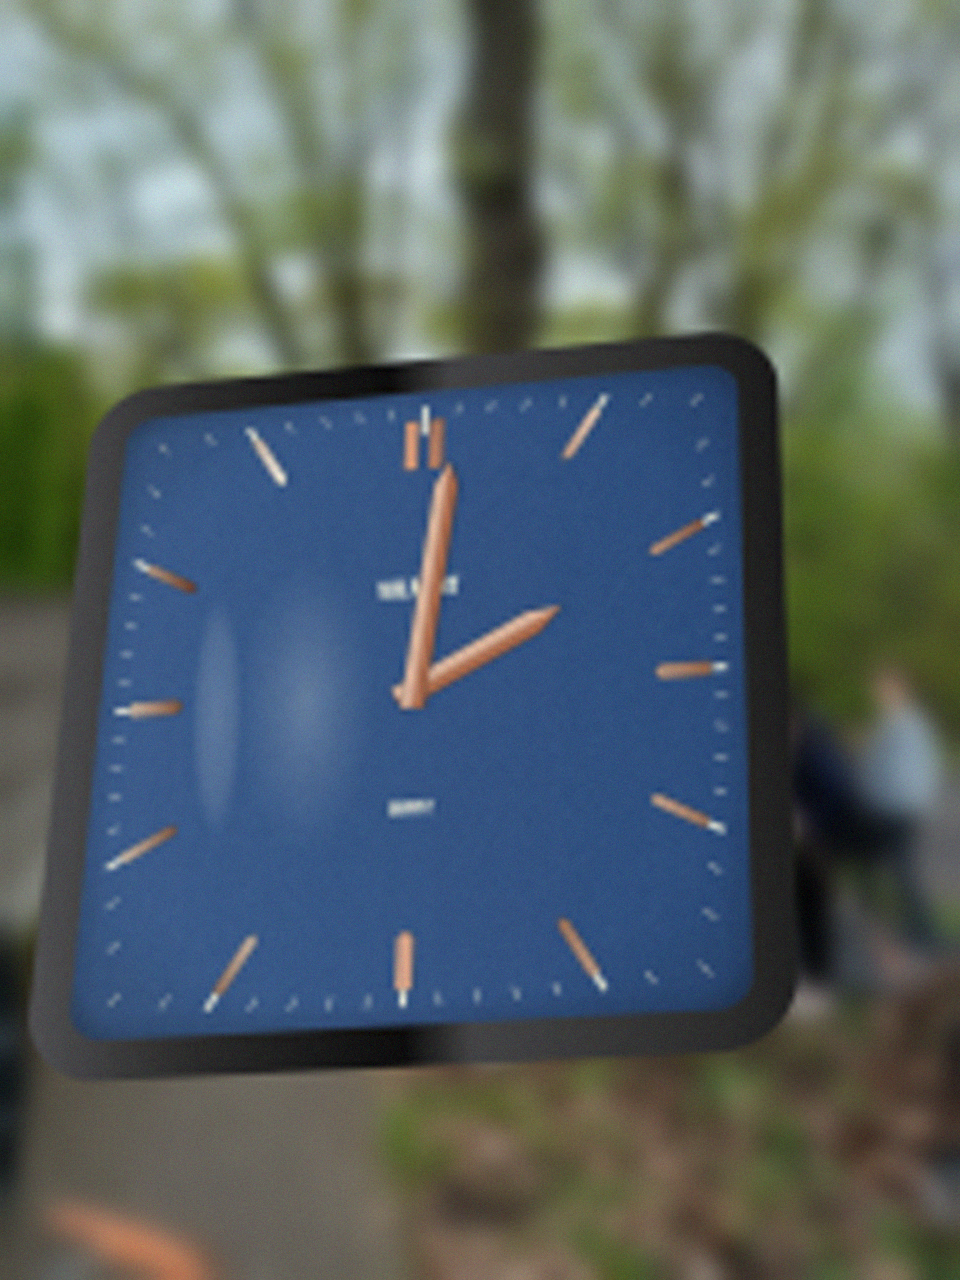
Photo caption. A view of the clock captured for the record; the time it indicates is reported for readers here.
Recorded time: 2:01
